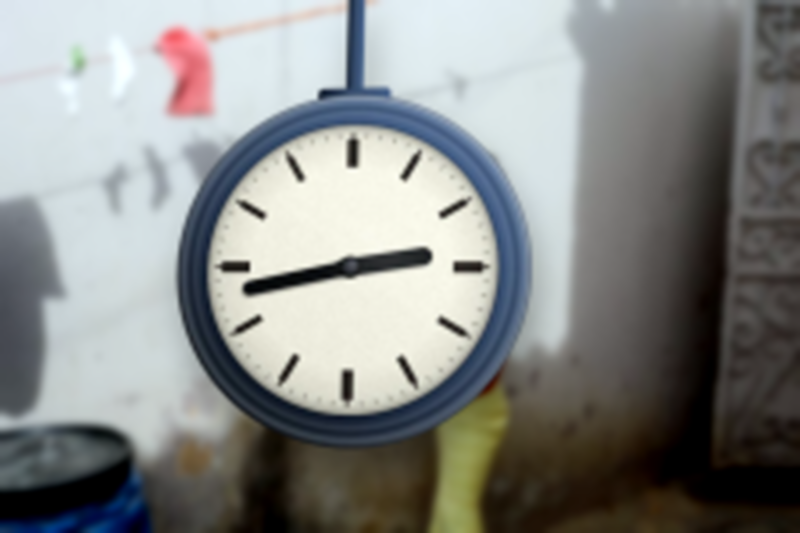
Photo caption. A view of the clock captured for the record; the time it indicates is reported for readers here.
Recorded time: 2:43
